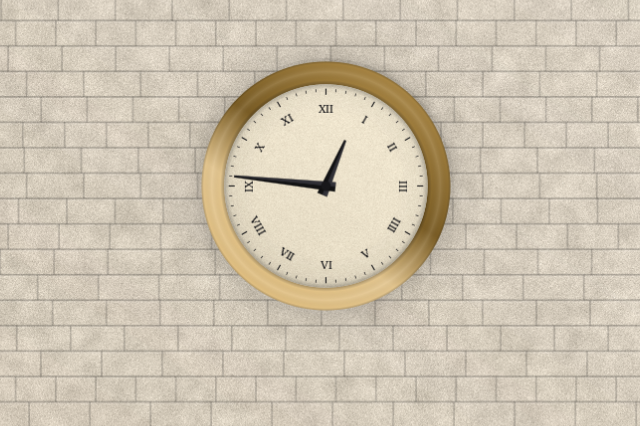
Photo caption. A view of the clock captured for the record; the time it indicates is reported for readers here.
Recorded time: 12:46
